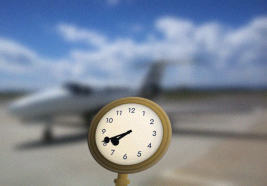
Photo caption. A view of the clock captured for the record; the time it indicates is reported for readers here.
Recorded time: 7:41
